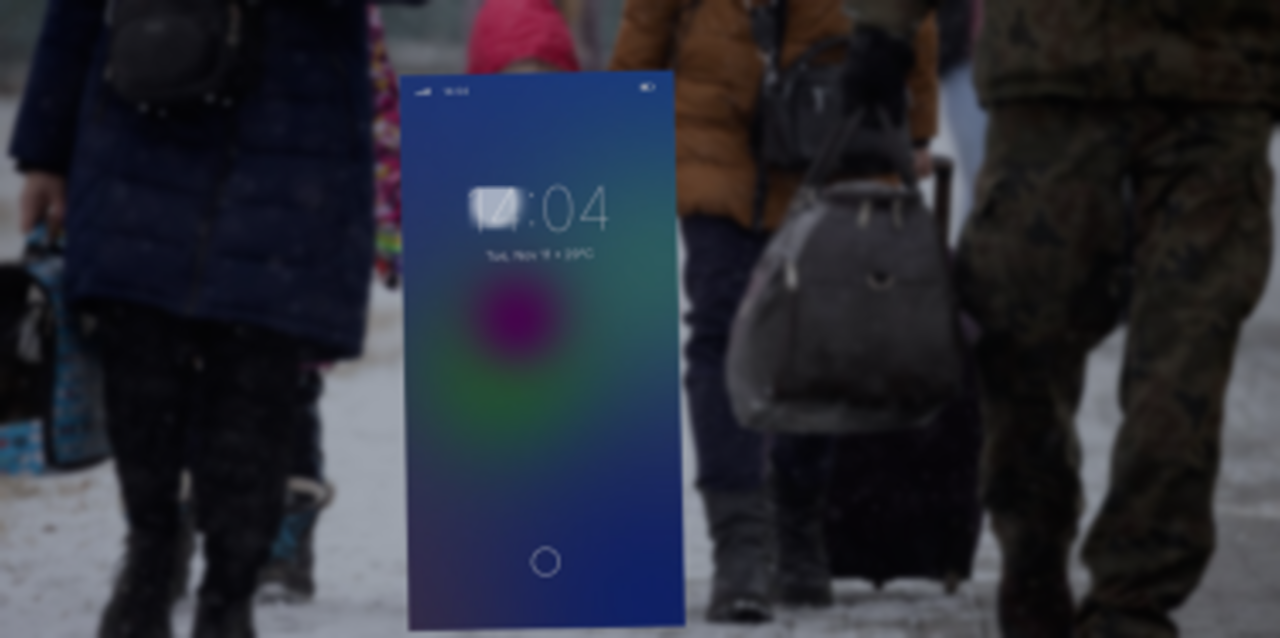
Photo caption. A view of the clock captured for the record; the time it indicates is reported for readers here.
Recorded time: 14:04
